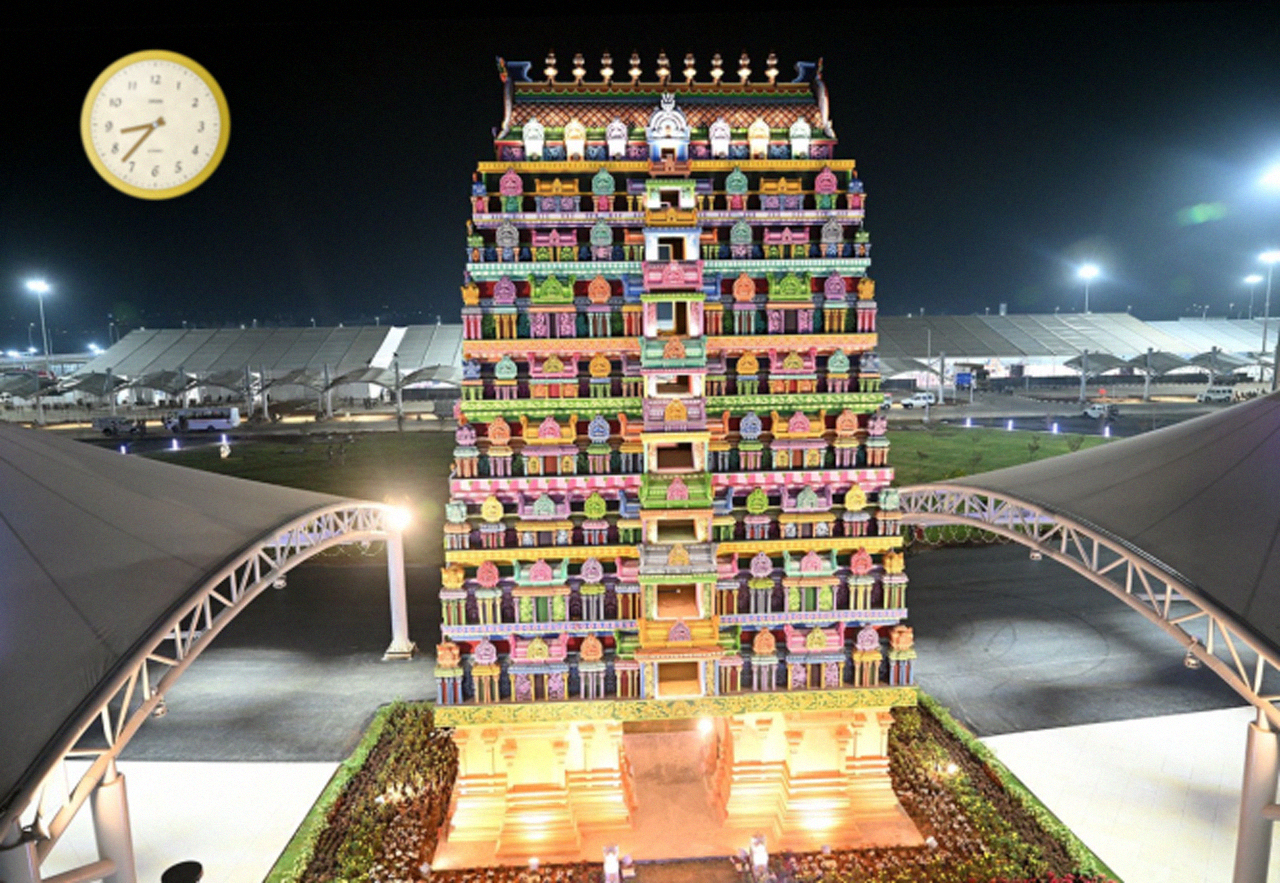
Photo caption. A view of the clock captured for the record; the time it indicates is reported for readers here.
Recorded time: 8:37
